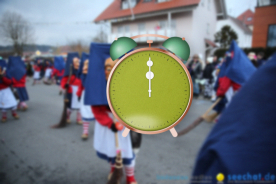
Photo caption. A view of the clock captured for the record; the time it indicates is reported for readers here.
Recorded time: 12:00
